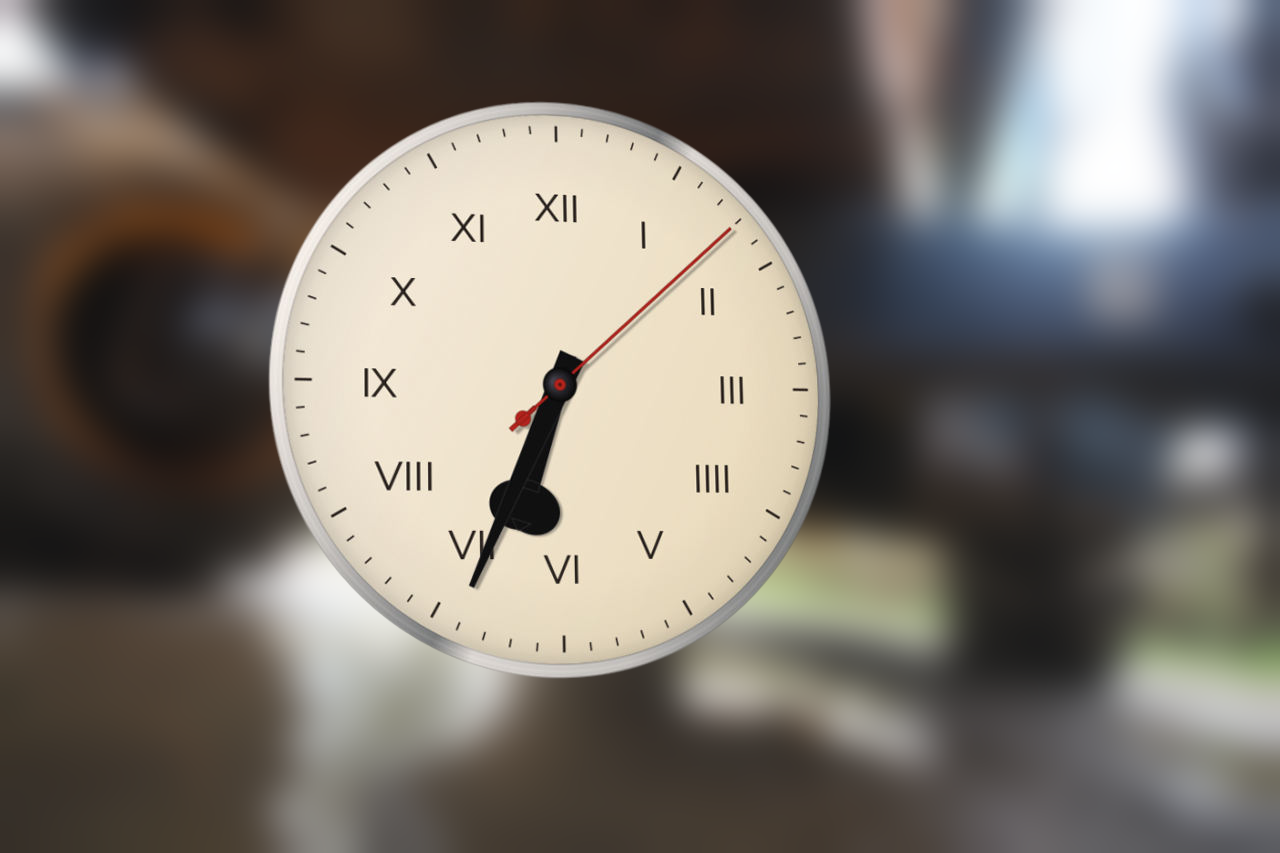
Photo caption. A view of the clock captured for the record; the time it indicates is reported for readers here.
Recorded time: 6:34:08
